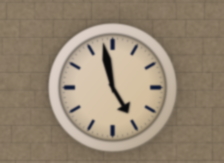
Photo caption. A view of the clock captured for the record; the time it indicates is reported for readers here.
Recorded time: 4:58
